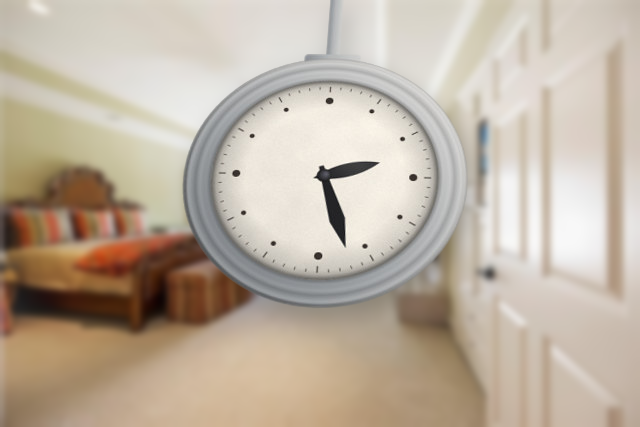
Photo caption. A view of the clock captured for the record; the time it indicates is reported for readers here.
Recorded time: 2:27
